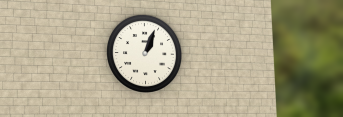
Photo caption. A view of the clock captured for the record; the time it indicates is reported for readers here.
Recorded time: 1:04
